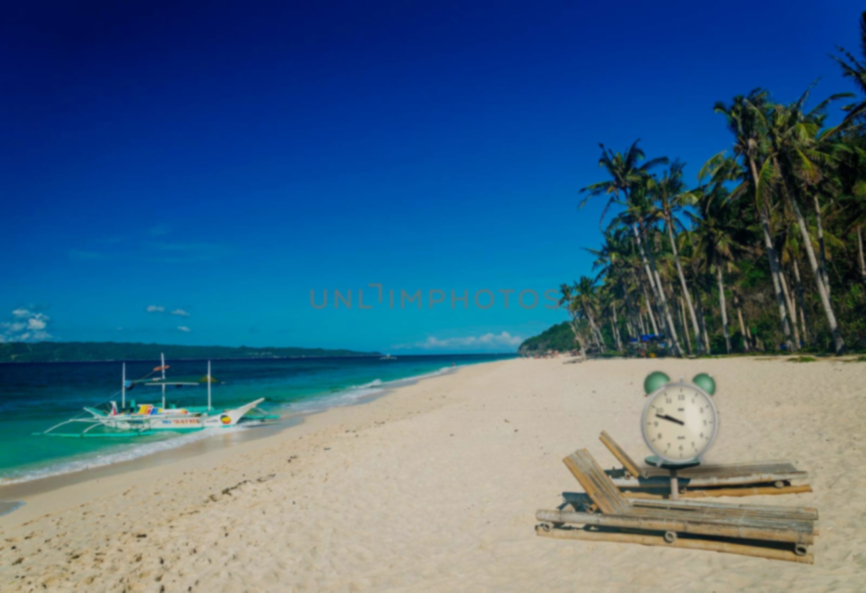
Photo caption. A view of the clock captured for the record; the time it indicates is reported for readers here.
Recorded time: 9:48
